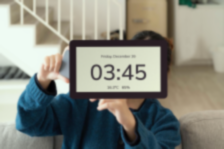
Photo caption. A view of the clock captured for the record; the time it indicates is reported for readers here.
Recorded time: 3:45
